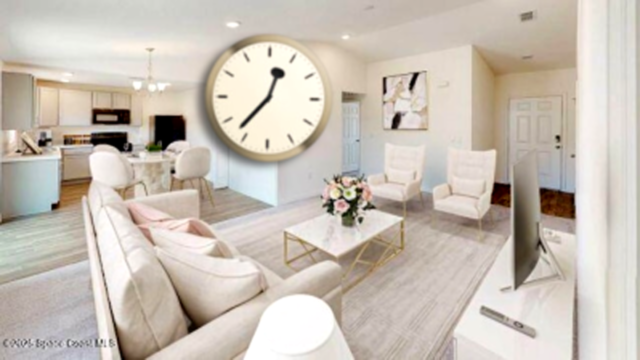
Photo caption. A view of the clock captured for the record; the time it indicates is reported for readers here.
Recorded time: 12:37
